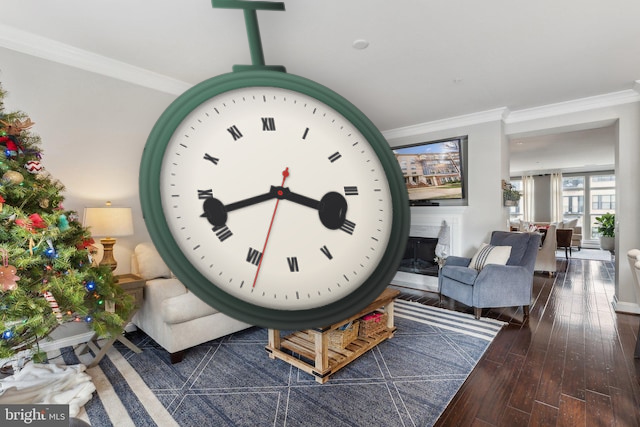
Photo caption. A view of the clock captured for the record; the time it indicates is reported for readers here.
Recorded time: 3:42:34
